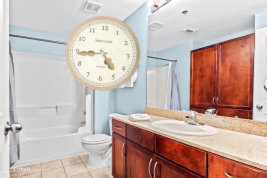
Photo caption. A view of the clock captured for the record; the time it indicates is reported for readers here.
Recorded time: 4:44
